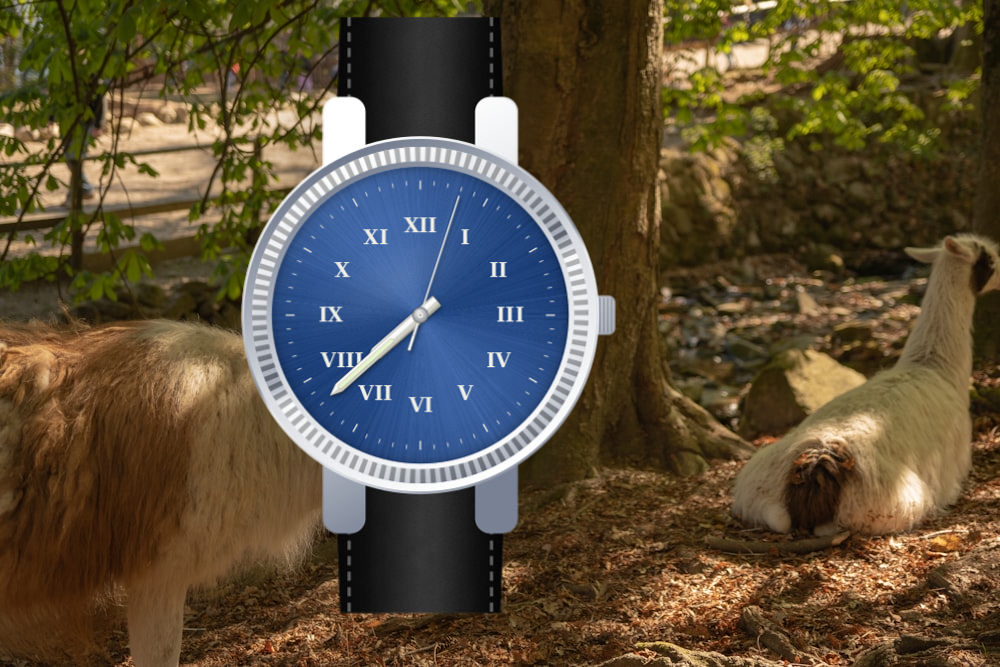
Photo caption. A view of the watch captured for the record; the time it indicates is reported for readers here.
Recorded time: 7:38:03
